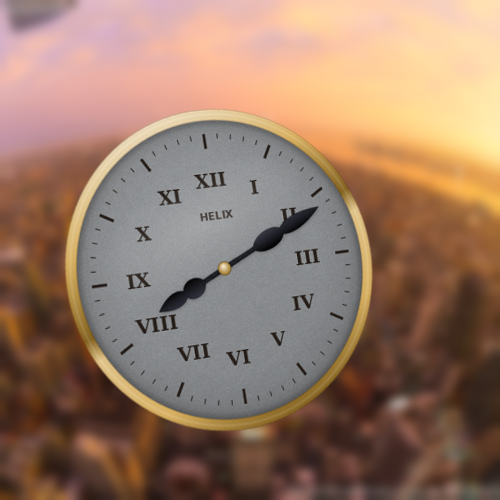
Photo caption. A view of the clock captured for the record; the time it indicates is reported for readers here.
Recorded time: 8:11
